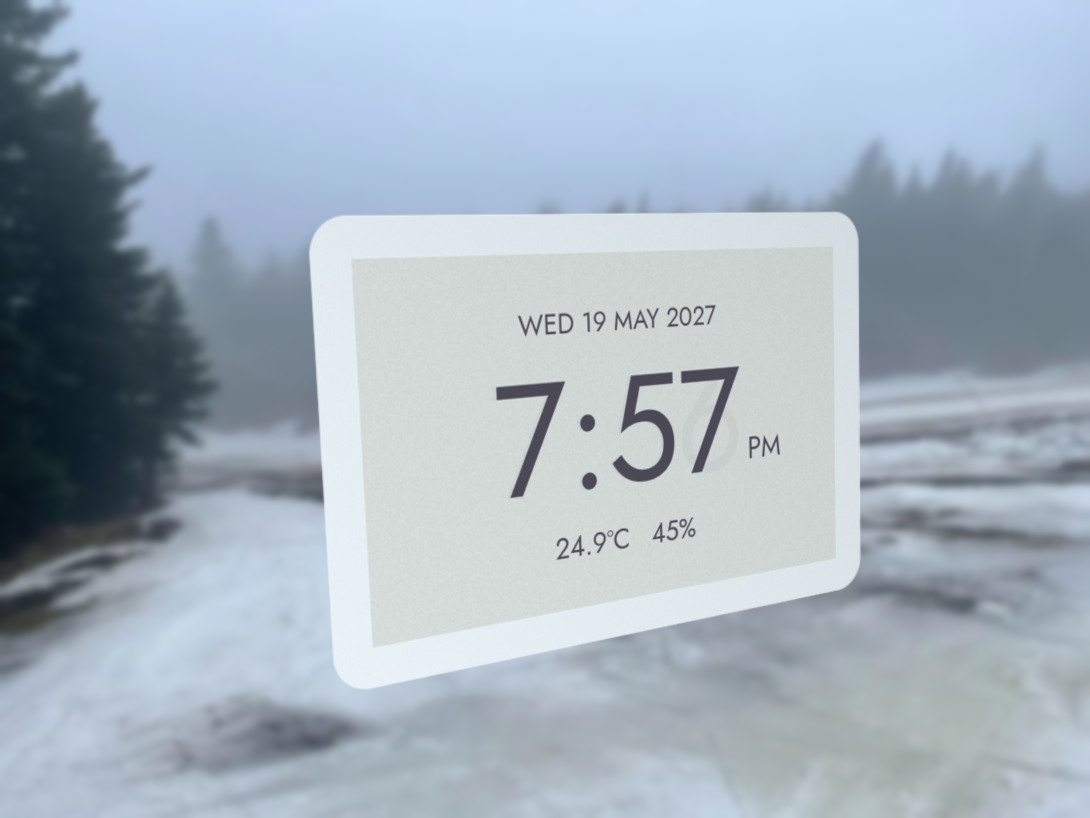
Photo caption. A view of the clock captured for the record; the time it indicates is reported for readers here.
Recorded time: 7:57
